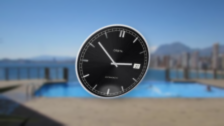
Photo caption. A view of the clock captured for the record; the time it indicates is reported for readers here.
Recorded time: 2:52
